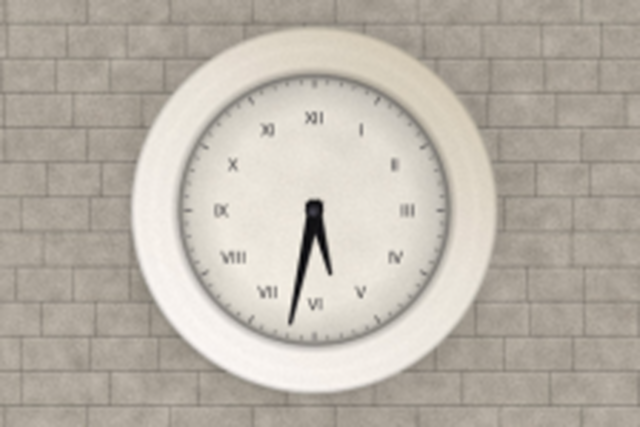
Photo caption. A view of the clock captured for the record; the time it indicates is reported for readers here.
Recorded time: 5:32
